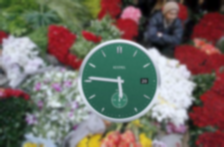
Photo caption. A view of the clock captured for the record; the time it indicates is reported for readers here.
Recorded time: 5:46
